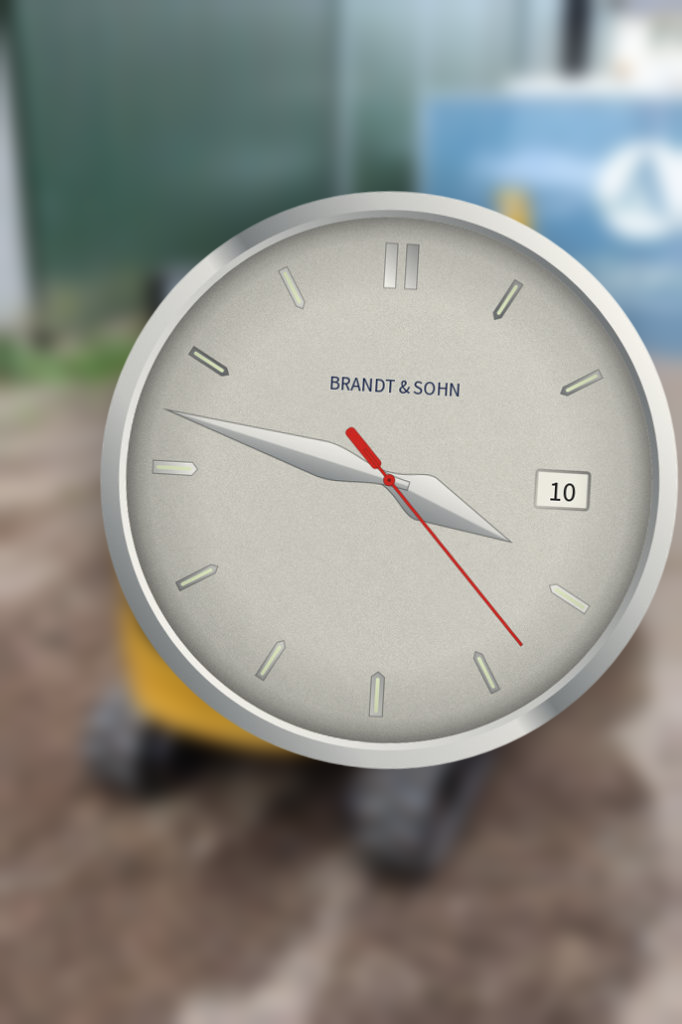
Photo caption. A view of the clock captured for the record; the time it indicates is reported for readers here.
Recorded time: 3:47:23
